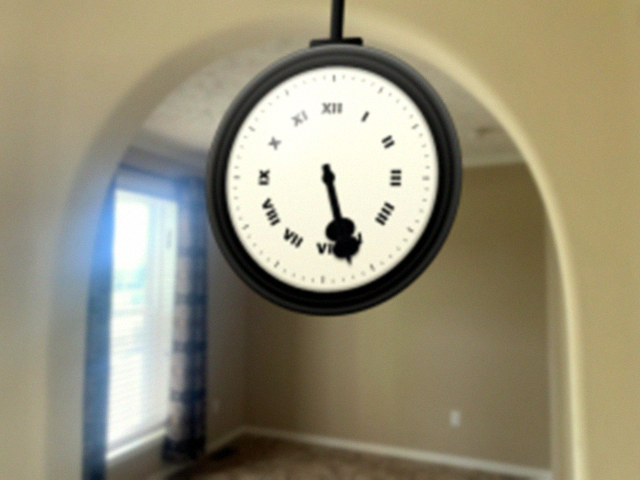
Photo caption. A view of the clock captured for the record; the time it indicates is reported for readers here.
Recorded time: 5:27
